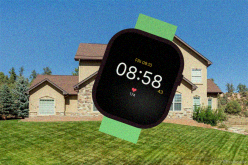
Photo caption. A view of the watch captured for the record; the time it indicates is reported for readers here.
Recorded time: 8:58
